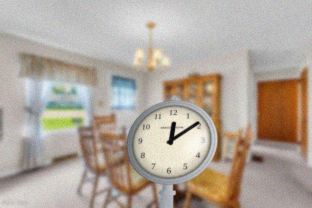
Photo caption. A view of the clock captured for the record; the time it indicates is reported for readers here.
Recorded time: 12:09
